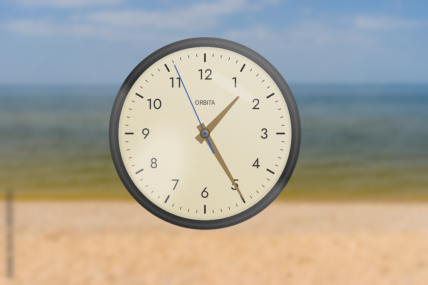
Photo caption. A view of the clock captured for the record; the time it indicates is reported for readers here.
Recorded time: 1:24:56
